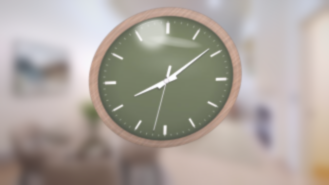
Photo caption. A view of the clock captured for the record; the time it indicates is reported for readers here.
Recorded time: 8:08:32
